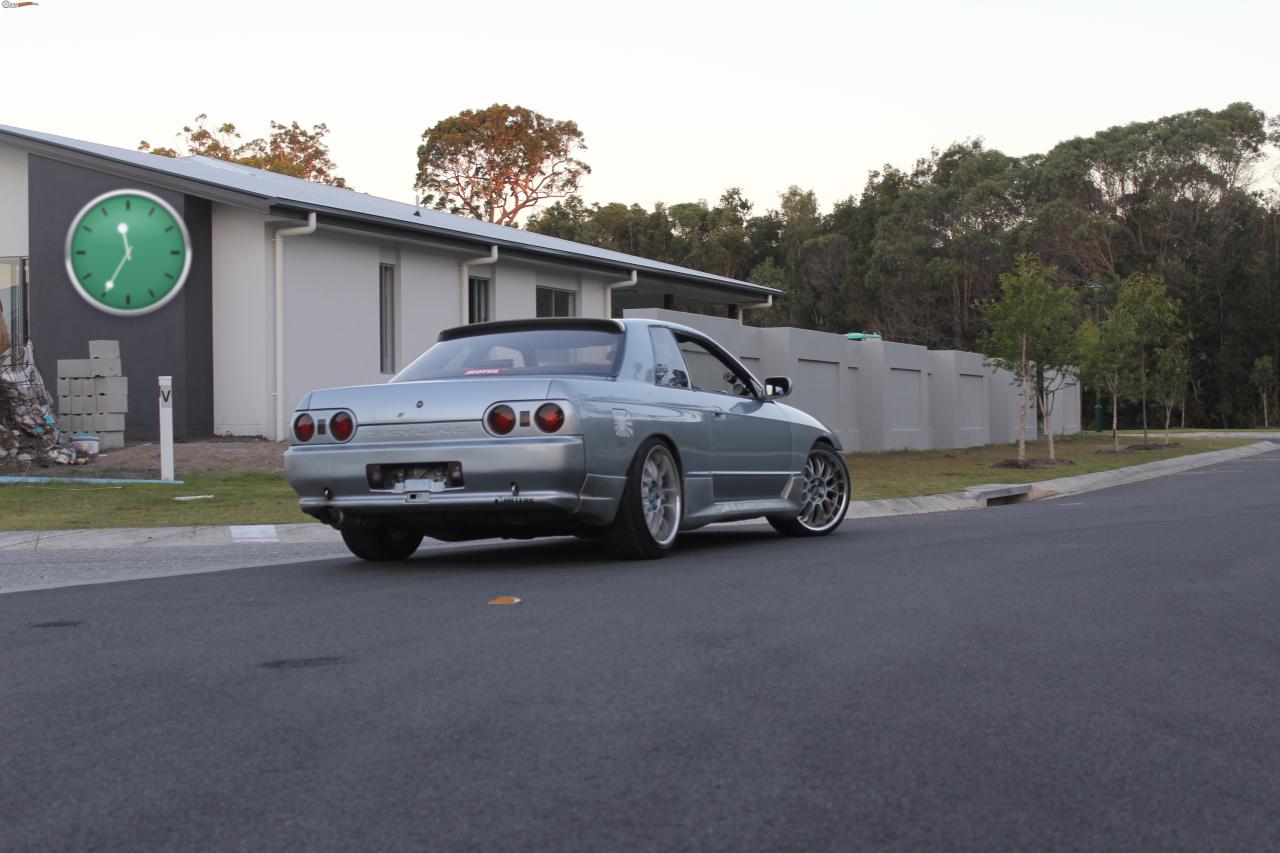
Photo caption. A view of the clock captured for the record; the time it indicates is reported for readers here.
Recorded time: 11:35
